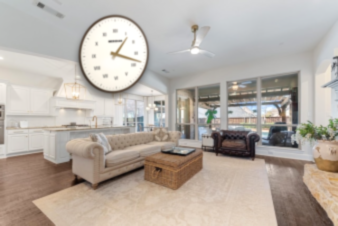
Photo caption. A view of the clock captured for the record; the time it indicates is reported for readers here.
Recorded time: 1:18
